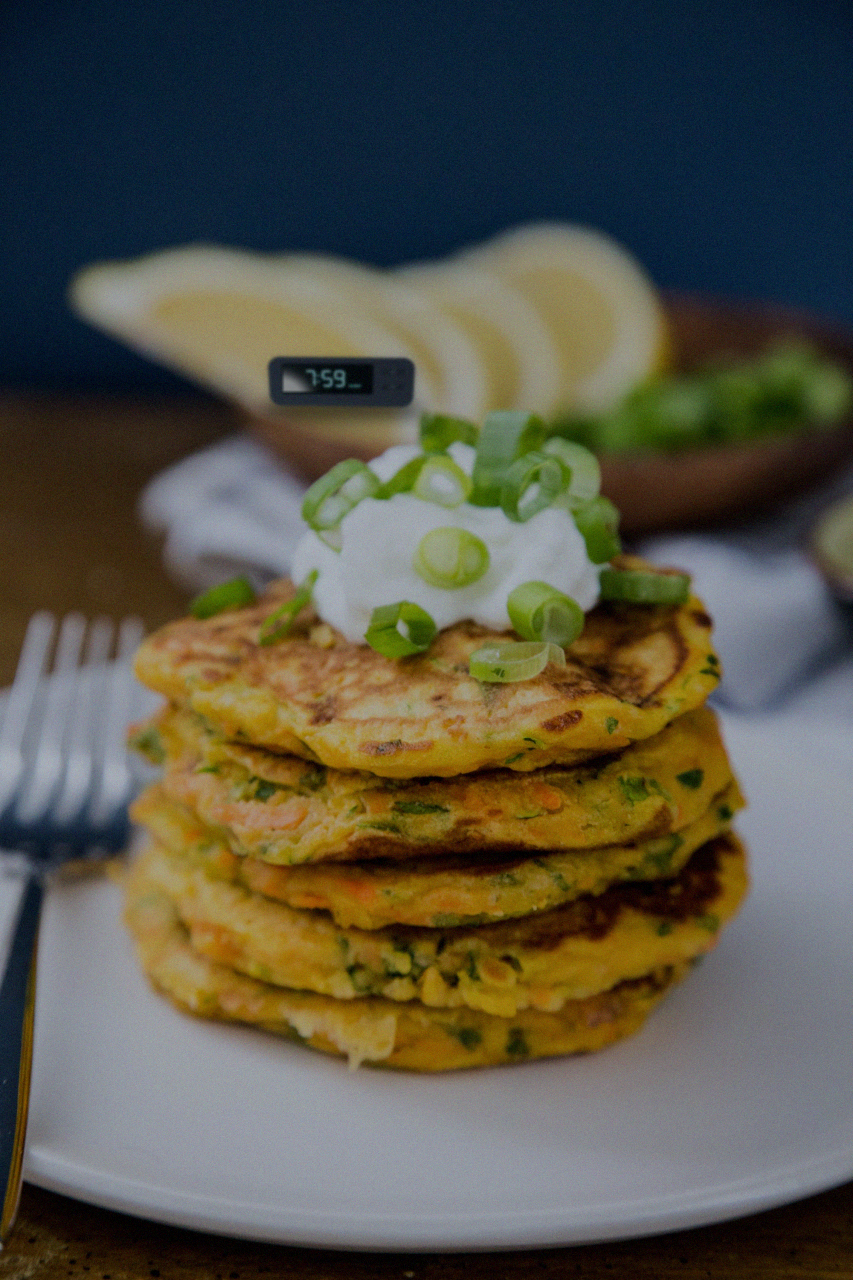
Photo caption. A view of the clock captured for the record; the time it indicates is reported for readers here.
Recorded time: 7:59
